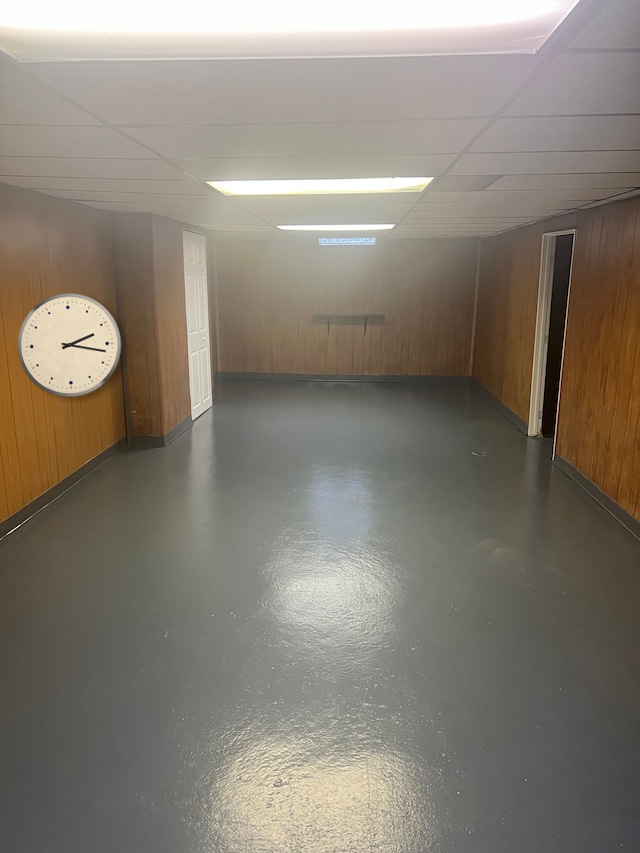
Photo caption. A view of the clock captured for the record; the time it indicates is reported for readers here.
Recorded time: 2:17
